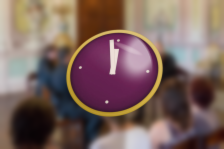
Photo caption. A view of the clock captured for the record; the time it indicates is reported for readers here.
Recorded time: 11:58
